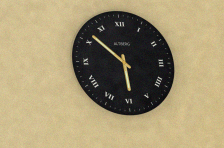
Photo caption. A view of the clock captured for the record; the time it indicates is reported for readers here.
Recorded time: 5:52
